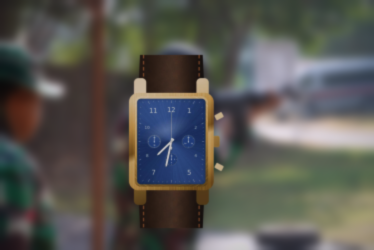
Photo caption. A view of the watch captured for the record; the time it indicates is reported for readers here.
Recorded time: 7:32
